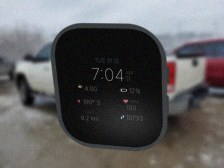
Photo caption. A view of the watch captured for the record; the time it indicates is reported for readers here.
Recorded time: 7:04
